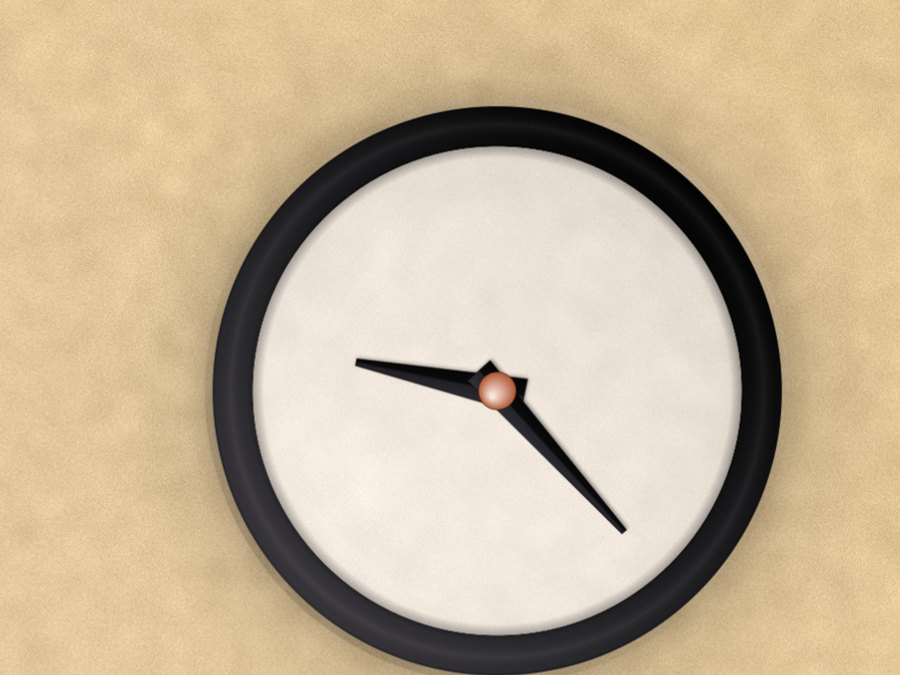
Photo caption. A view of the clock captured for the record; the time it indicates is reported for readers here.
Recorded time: 9:23
